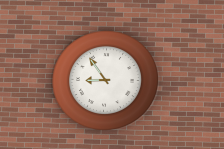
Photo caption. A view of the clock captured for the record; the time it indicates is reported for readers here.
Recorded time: 8:54
